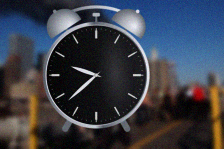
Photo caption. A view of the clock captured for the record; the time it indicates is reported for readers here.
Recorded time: 9:38
